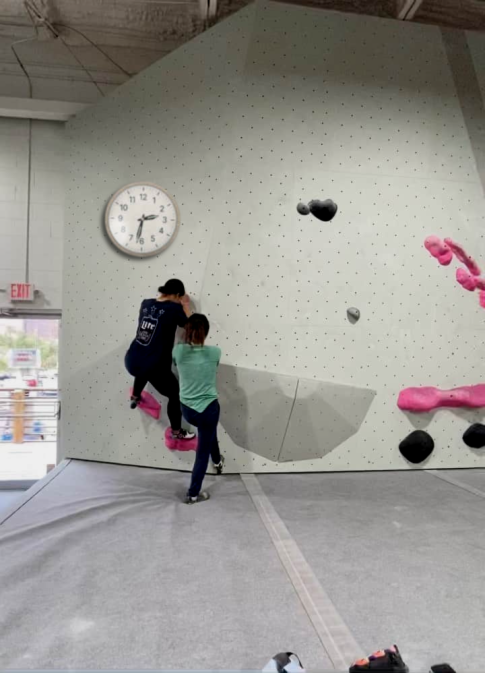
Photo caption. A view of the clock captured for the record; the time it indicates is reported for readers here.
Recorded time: 2:32
